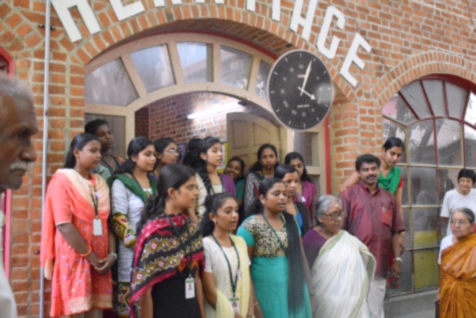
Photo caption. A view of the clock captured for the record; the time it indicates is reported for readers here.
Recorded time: 4:04
